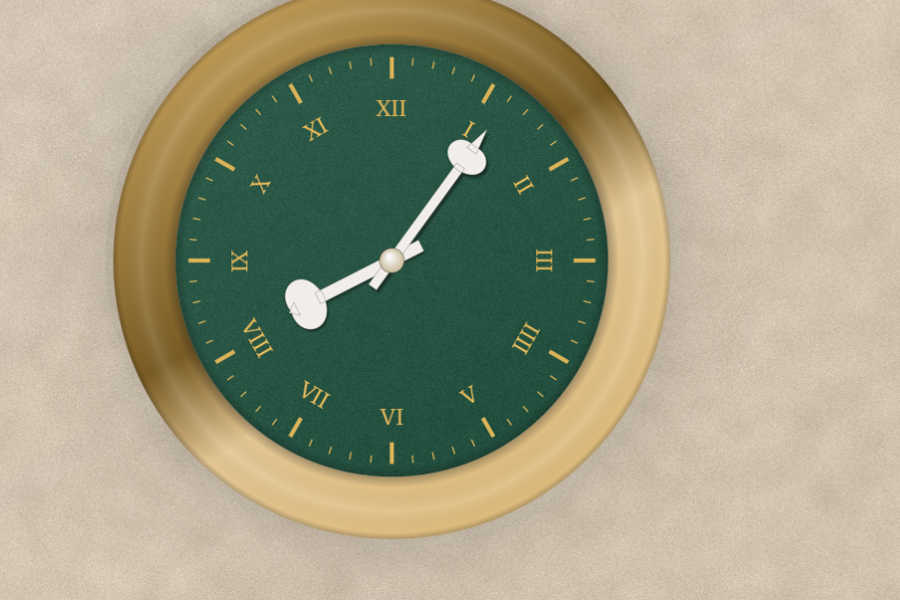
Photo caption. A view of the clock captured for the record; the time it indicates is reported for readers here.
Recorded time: 8:06
